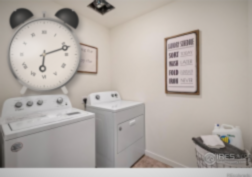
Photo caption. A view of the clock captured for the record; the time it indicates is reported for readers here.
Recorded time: 6:12
